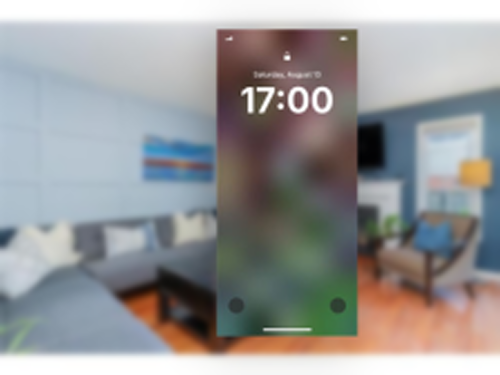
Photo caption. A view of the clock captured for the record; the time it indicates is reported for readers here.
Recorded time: 17:00
